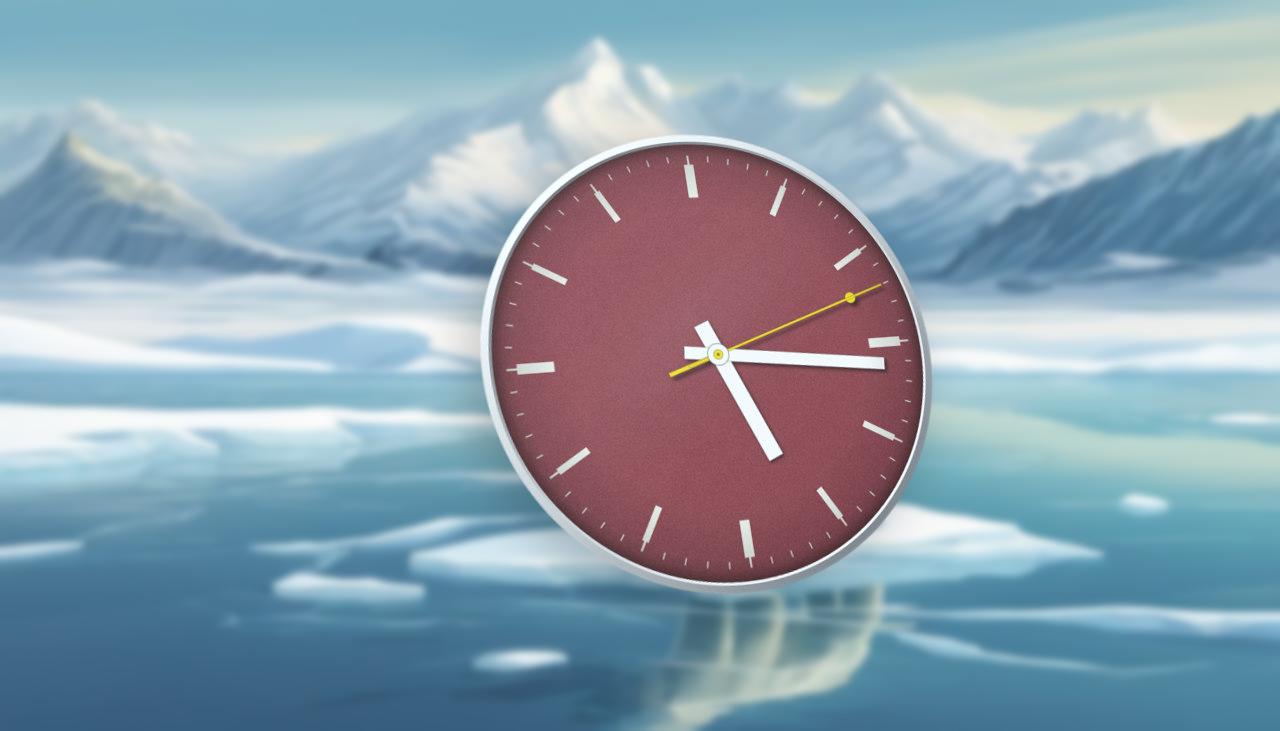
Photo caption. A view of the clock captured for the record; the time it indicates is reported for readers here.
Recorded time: 5:16:12
